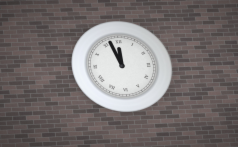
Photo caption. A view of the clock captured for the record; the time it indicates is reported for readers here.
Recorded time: 11:57
